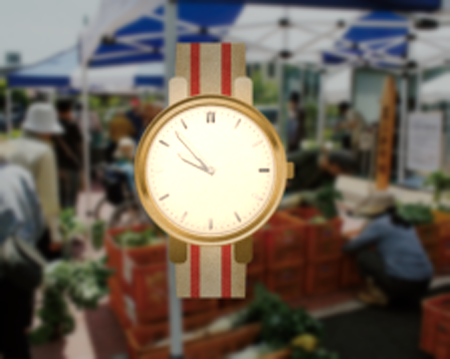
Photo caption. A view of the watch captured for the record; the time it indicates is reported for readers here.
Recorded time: 9:53
